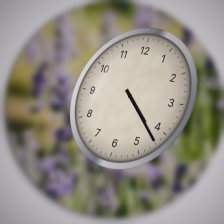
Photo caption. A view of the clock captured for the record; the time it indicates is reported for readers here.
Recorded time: 4:22
